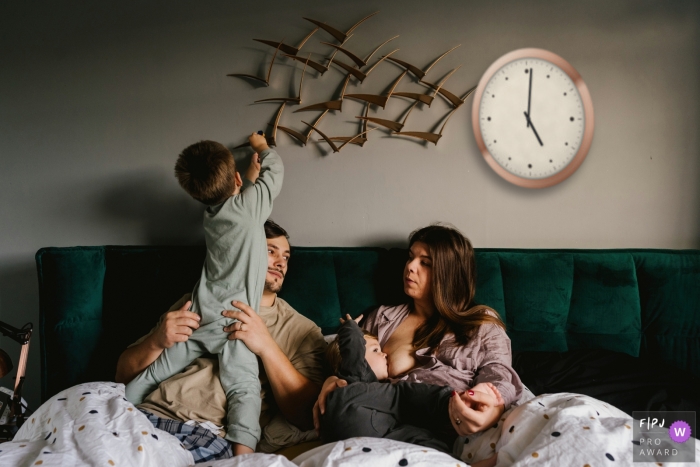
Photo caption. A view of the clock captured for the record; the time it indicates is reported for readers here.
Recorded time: 5:01
